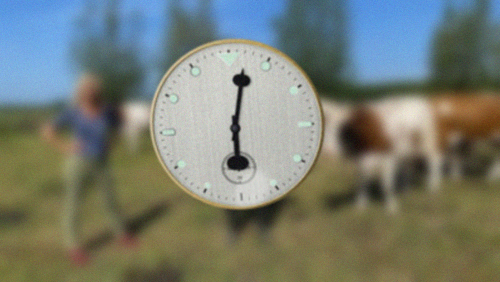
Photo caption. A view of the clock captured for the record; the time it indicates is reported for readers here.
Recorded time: 6:02
